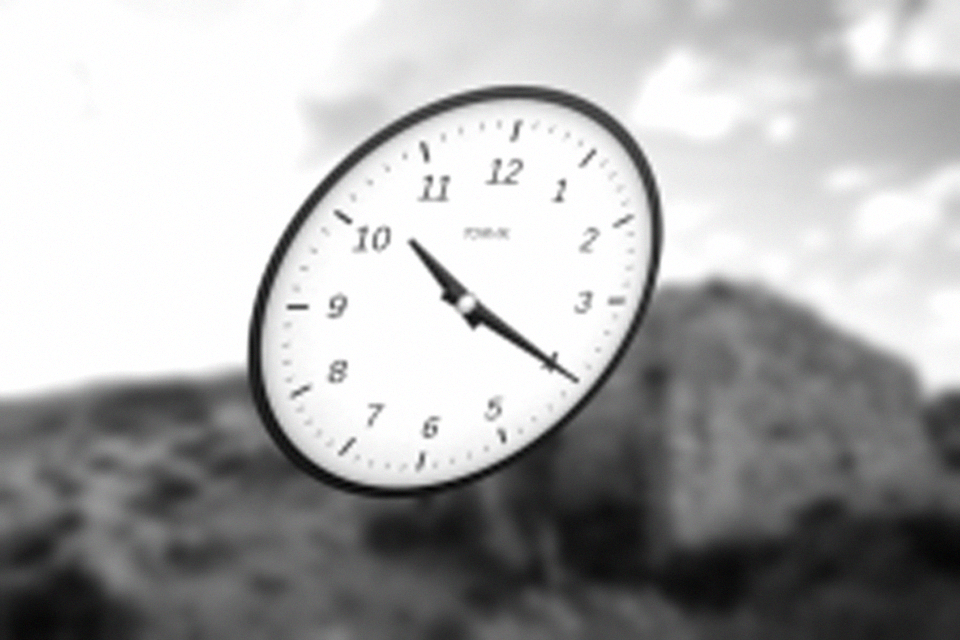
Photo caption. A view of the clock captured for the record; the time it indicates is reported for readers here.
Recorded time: 10:20
